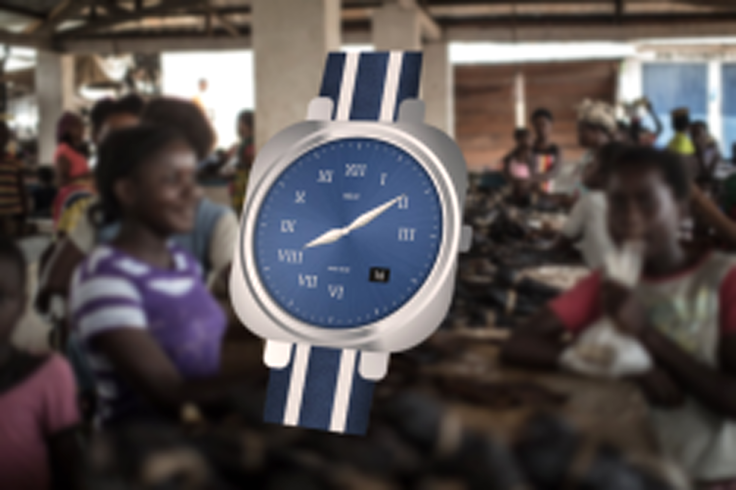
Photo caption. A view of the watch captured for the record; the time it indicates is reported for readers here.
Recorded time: 8:09
